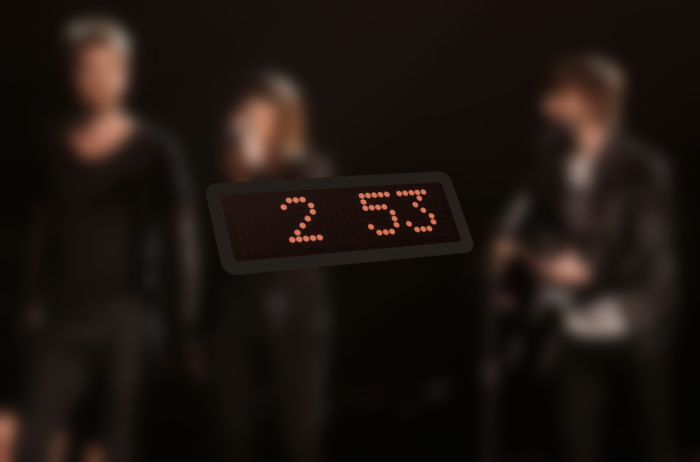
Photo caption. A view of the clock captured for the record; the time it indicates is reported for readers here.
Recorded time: 2:53
